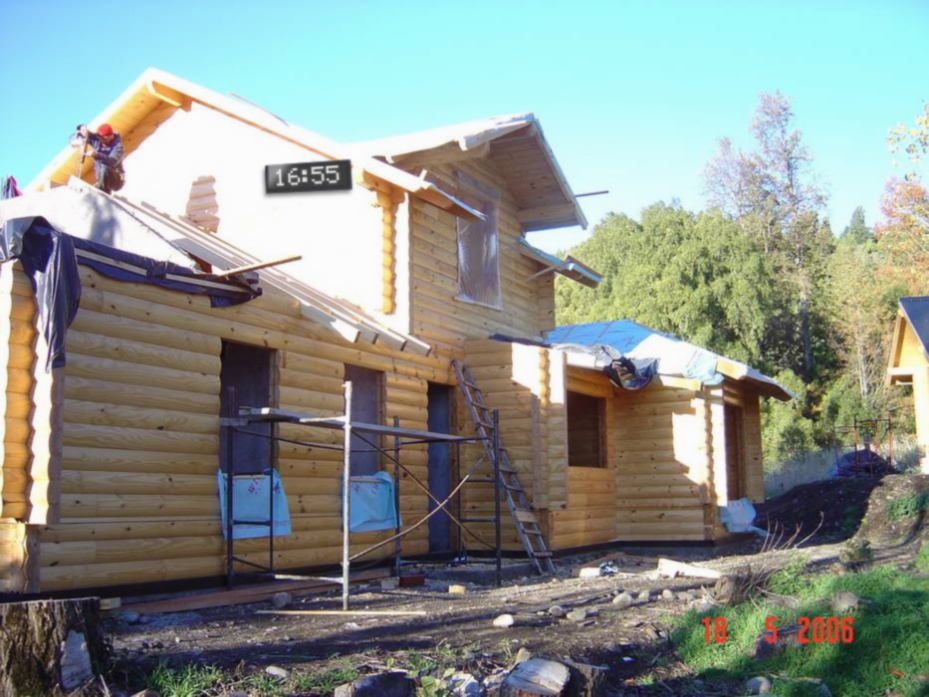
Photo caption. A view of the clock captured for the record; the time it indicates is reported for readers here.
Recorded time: 16:55
